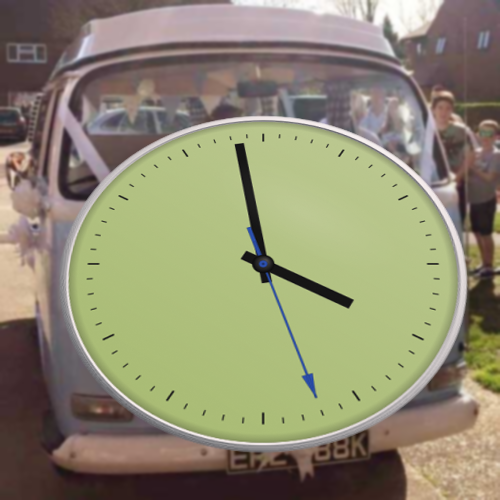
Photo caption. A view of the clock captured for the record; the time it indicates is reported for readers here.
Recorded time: 3:58:27
